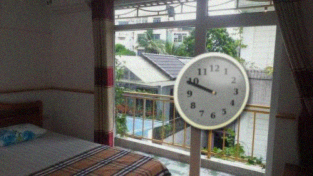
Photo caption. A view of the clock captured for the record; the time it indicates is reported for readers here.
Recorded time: 9:49
